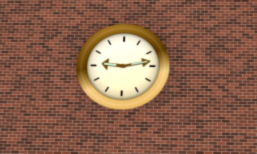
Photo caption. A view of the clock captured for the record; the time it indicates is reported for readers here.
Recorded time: 9:13
